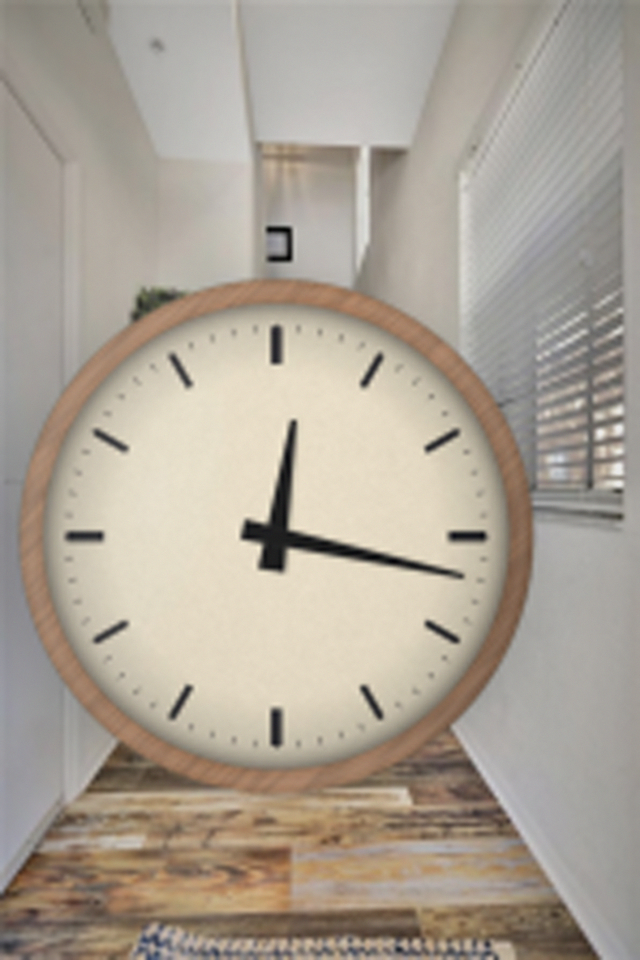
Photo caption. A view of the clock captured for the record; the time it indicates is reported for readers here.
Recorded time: 12:17
